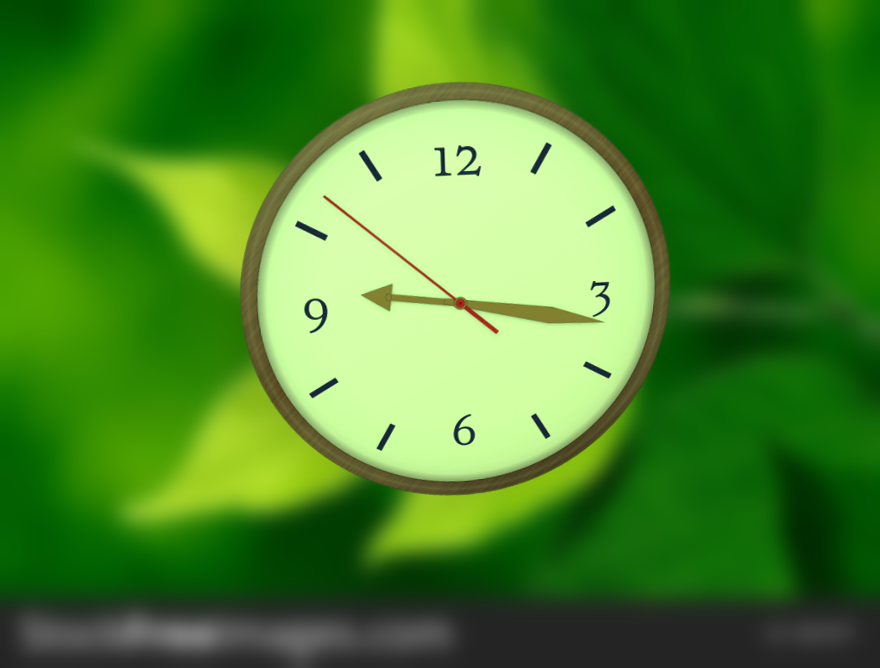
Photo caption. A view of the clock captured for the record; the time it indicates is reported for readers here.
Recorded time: 9:16:52
